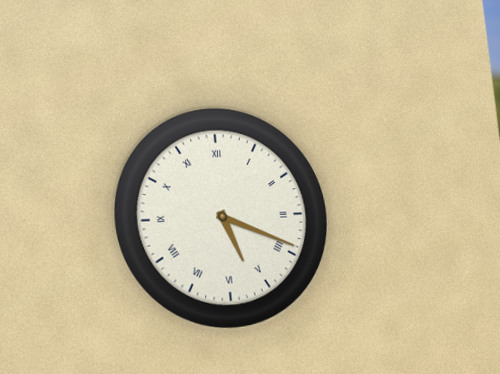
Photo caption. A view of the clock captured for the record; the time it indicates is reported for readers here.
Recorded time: 5:19
